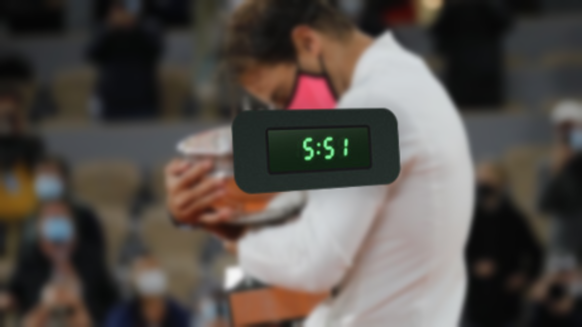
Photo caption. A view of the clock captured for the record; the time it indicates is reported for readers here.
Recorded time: 5:51
